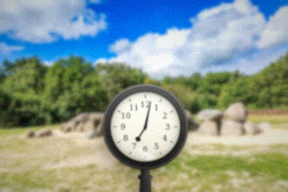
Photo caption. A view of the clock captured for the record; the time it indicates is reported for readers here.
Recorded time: 7:02
